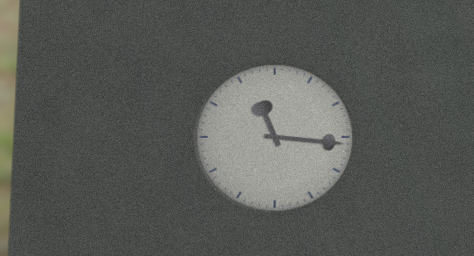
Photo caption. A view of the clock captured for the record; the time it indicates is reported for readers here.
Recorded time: 11:16
